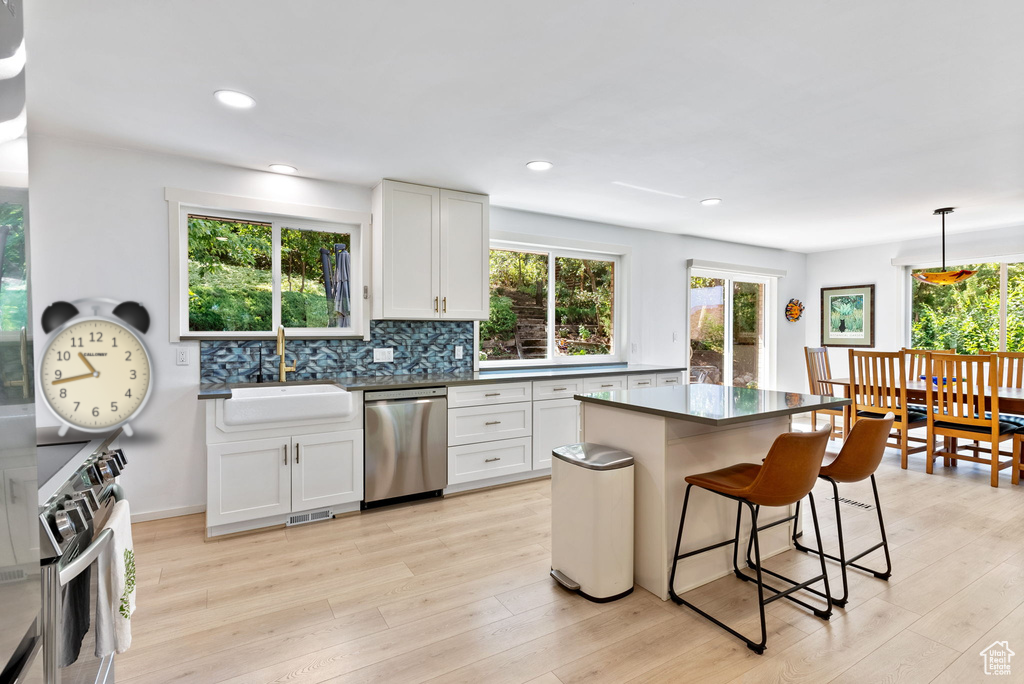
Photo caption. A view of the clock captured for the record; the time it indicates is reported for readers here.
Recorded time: 10:43
